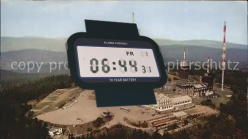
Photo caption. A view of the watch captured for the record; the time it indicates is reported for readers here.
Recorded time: 6:44:31
